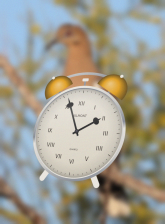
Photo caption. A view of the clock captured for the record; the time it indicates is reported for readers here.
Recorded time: 1:56
